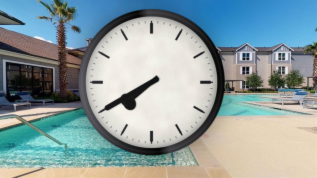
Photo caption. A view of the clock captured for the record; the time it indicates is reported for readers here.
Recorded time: 7:40
